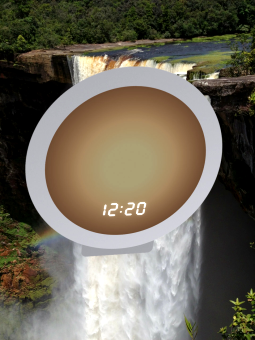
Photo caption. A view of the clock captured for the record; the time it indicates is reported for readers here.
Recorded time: 12:20
